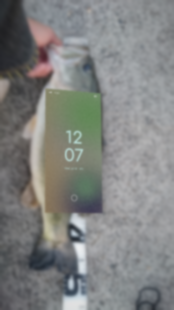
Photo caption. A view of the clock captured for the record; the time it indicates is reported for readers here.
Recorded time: 12:07
